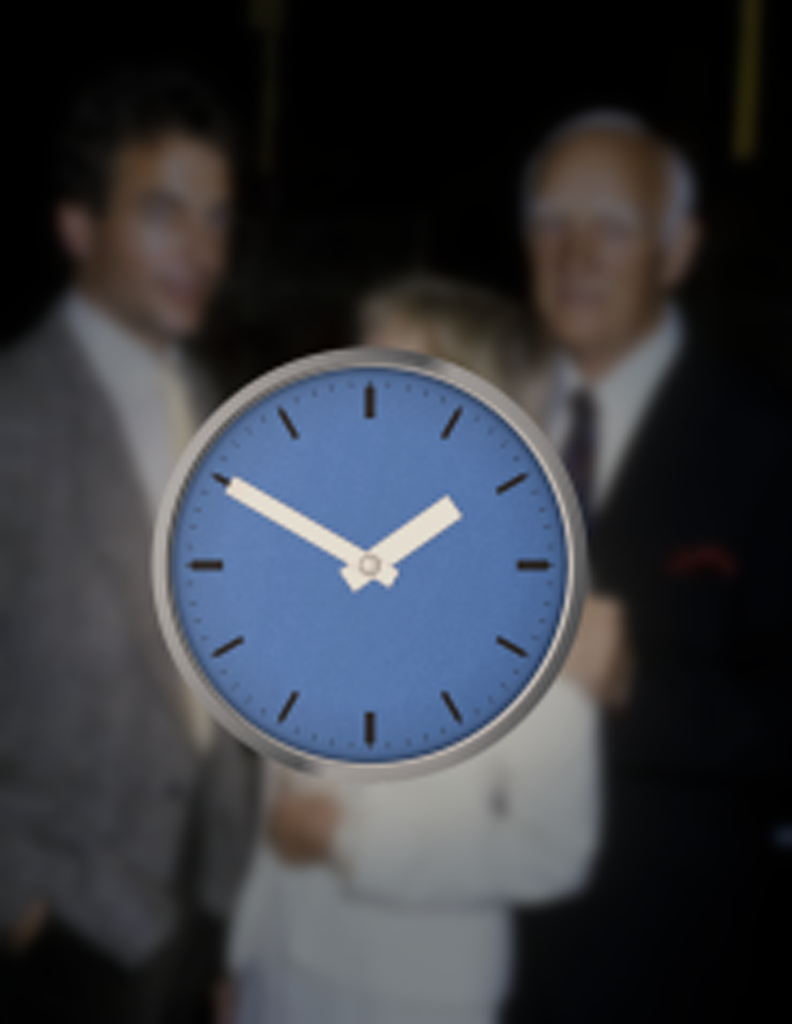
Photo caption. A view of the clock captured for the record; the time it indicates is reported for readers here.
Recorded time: 1:50
